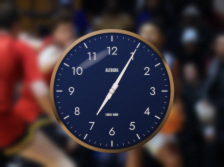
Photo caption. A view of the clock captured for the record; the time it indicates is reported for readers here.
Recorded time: 7:05
